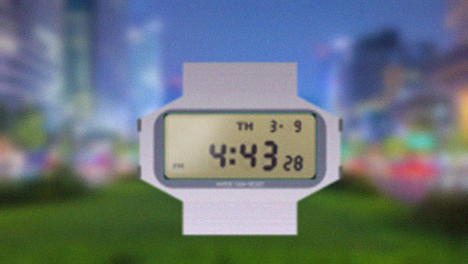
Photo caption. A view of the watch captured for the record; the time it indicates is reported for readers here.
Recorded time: 4:43:28
